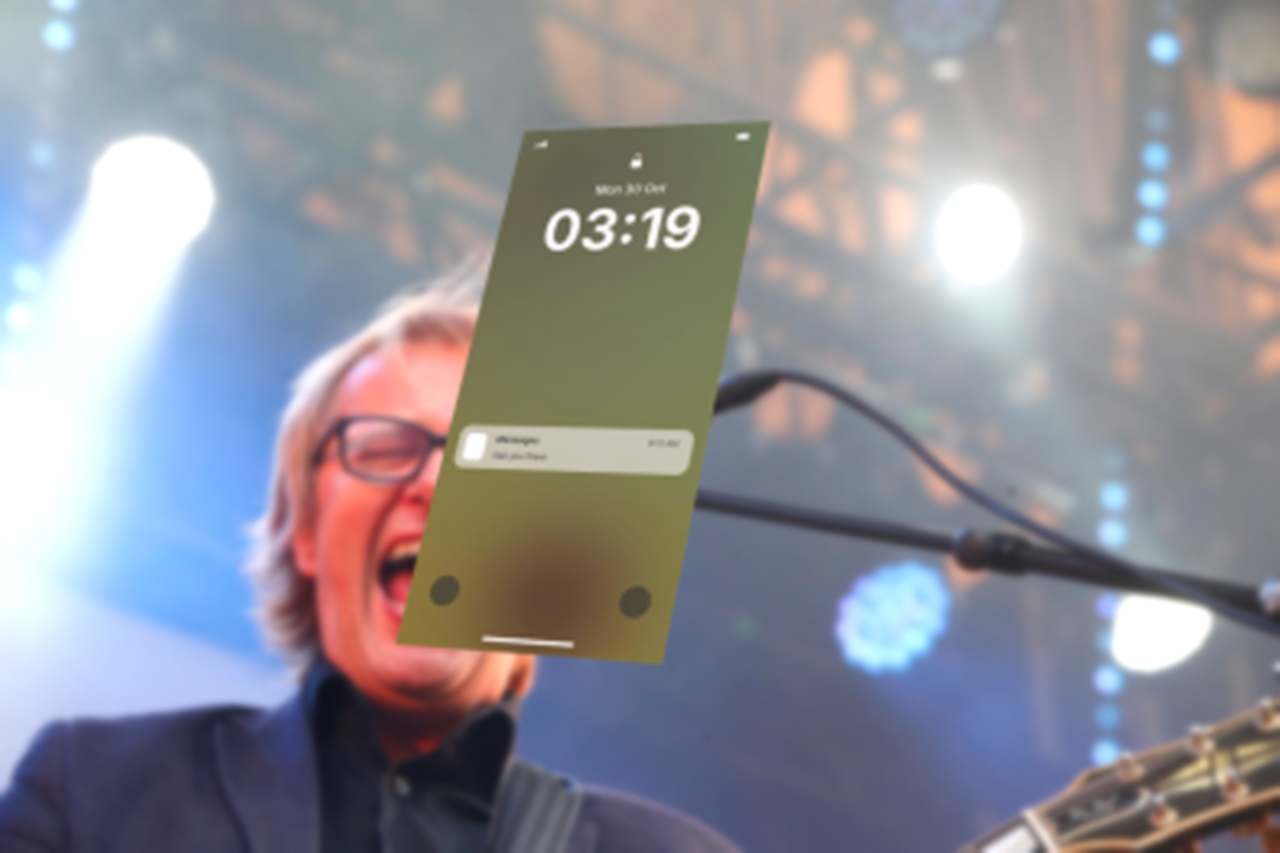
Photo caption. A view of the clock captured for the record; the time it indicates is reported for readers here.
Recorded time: 3:19
